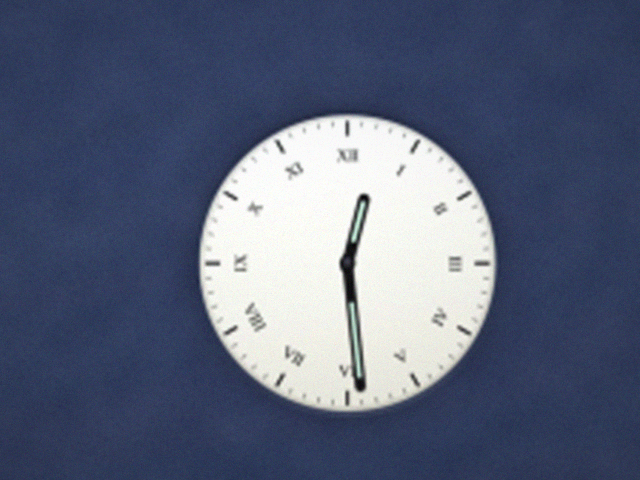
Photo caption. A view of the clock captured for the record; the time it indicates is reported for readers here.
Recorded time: 12:29
